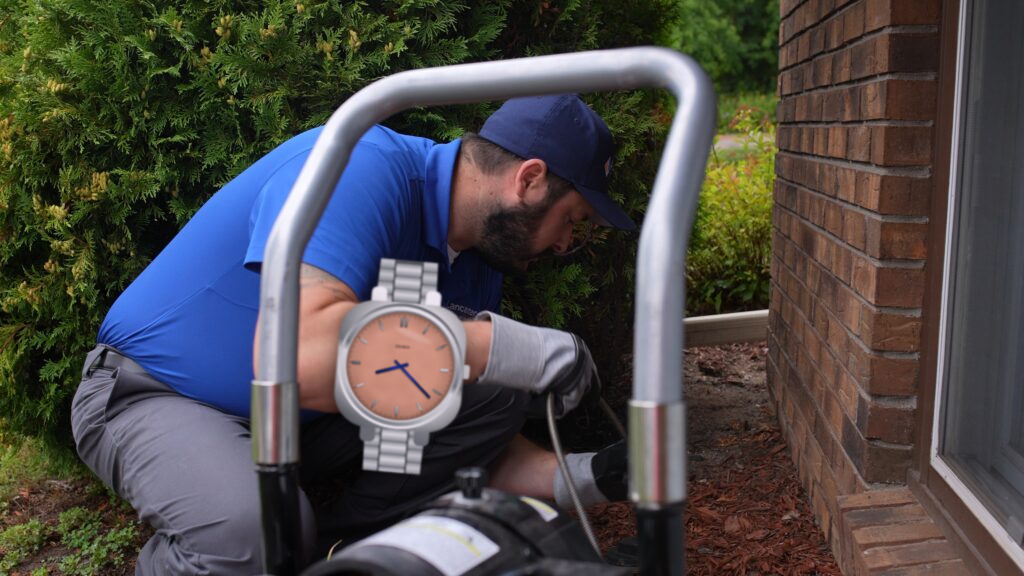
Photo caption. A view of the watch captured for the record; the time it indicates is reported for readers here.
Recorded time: 8:22
